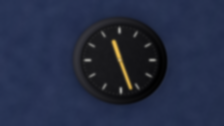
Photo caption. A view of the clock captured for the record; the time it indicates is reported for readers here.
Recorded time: 11:27
